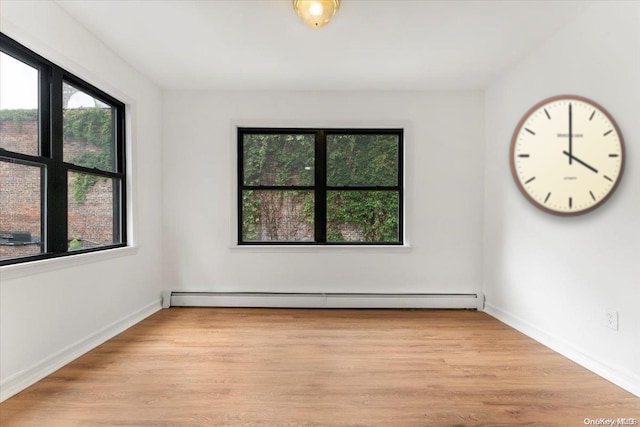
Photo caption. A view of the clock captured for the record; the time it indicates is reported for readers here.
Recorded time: 4:00
